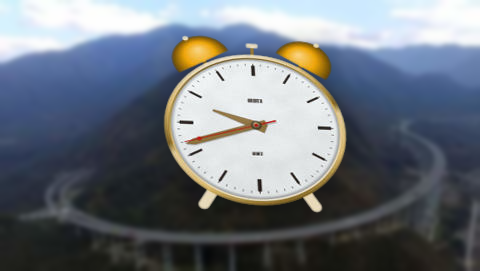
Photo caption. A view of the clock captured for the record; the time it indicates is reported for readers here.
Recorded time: 9:41:42
